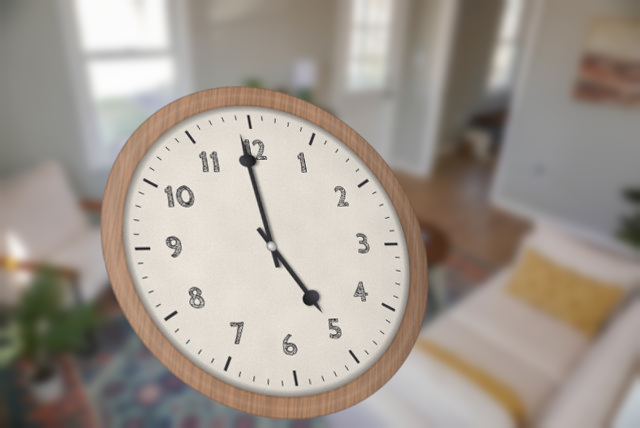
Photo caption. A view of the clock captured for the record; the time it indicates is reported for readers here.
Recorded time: 4:59
